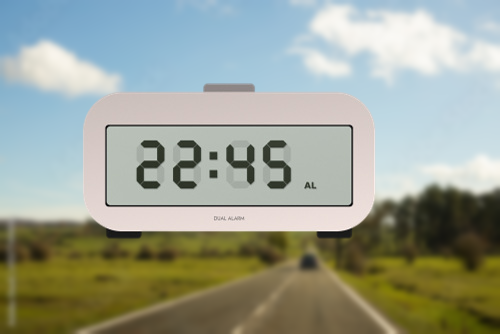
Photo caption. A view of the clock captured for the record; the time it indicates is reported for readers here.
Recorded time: 22:45
